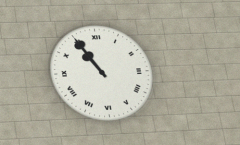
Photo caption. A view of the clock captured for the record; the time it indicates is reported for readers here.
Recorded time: 10:55
